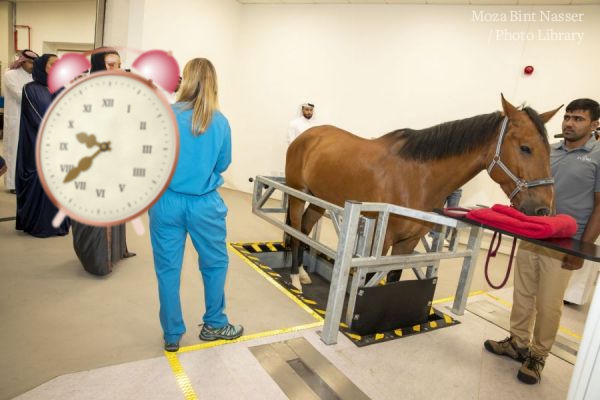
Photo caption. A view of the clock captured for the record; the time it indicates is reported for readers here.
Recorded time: 9:38
